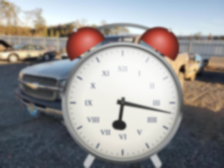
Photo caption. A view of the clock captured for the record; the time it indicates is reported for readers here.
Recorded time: 6:17
